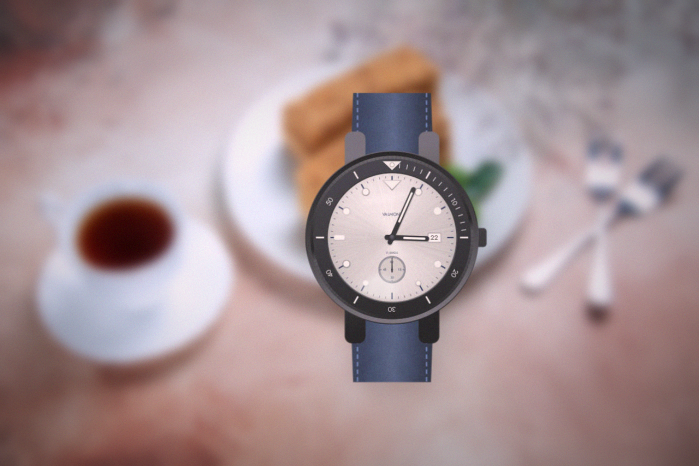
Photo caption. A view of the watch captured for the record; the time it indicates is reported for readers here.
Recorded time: 3:04
